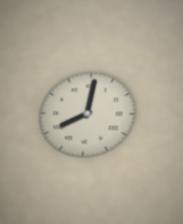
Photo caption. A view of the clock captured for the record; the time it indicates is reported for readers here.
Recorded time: 8:01
